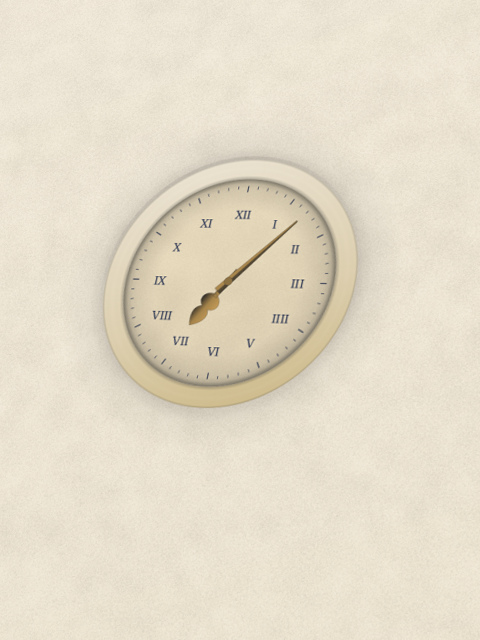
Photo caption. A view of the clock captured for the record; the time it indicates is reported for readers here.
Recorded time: 7:07
